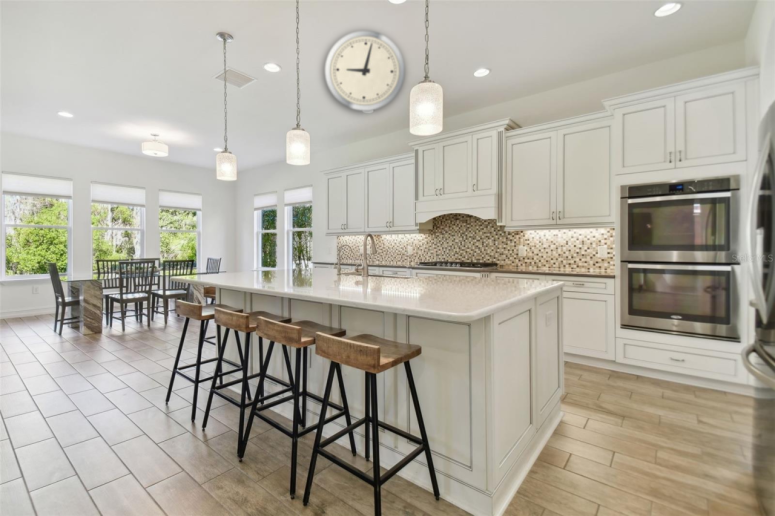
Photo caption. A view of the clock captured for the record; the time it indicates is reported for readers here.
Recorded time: 9:02
